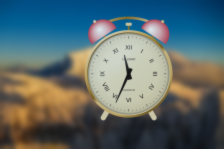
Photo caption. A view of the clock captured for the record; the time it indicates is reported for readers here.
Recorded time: 11:34
